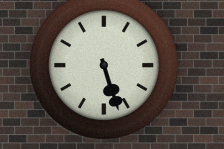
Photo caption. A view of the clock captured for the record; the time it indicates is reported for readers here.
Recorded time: 5:27
